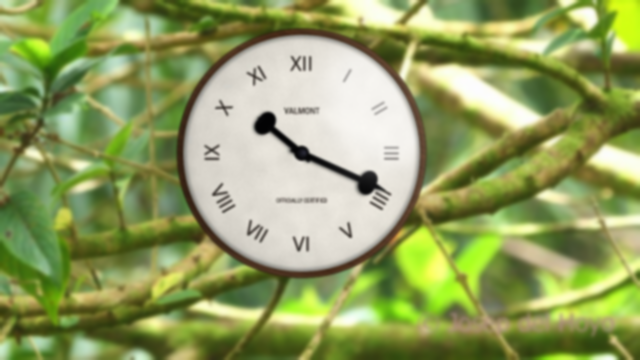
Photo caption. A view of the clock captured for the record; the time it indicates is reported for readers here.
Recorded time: 10:19
